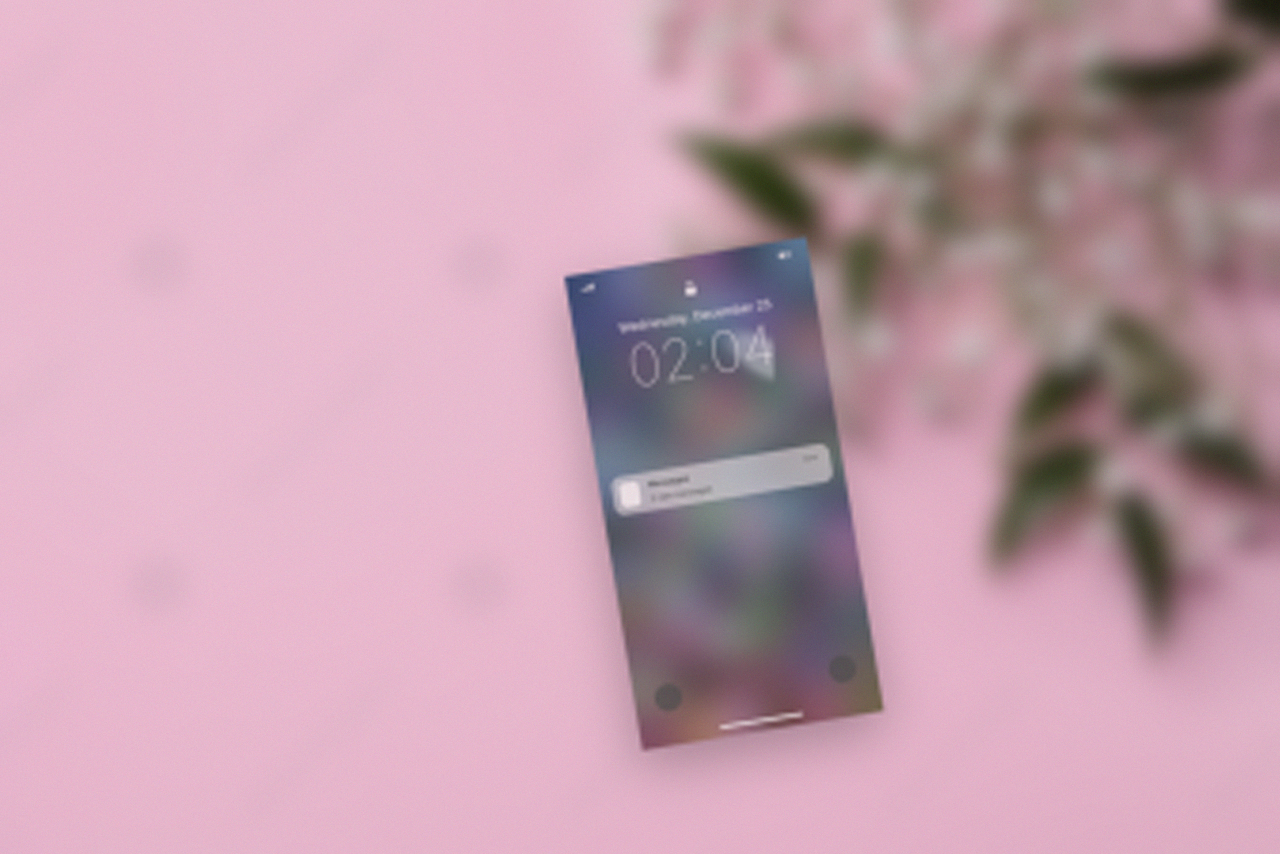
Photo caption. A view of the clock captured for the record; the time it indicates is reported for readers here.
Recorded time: 2:04
